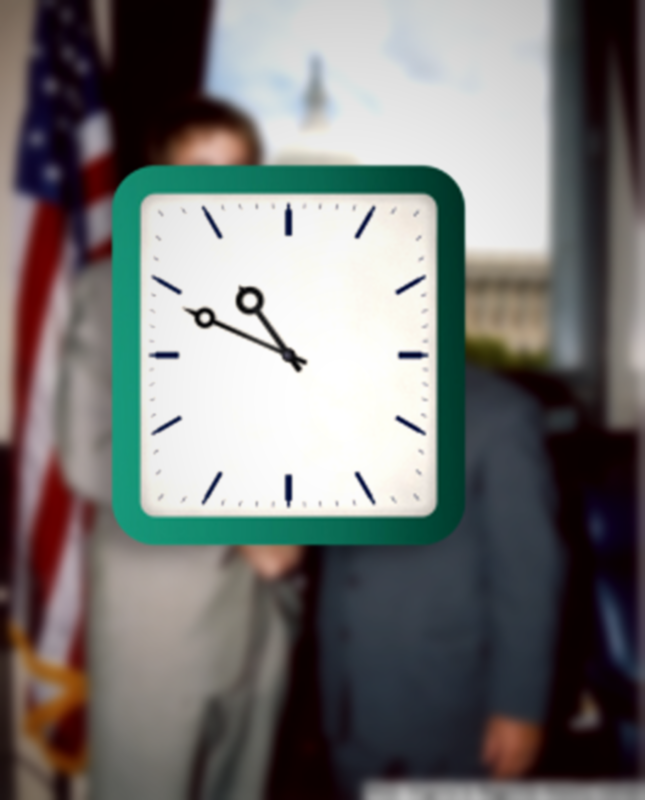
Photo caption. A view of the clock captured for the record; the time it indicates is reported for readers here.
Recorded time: 10:49
